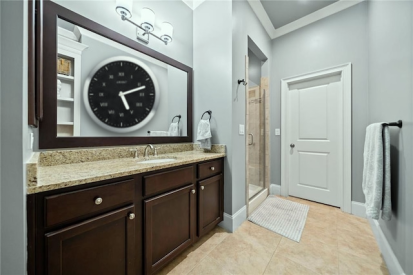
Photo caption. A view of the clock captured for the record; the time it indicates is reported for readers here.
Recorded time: 5:12
